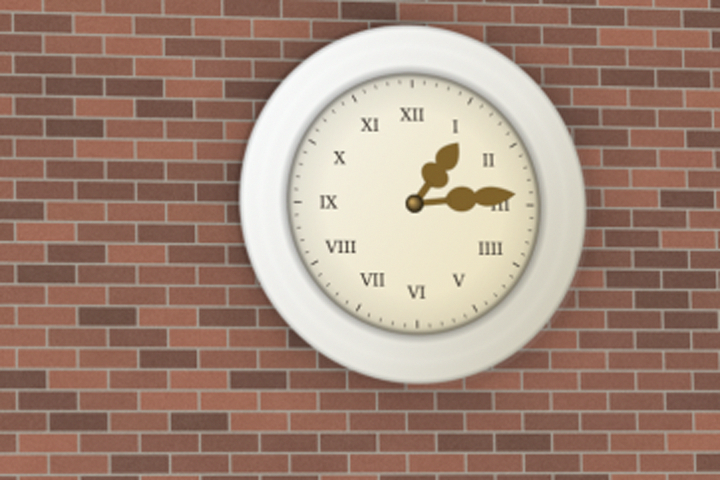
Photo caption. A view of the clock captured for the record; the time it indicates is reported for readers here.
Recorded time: 1:14
